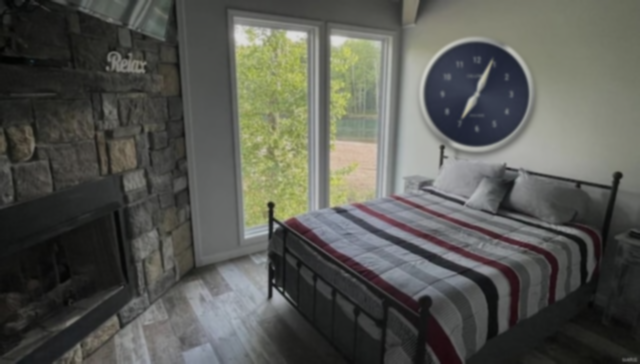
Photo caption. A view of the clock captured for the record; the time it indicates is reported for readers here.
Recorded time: 7:04
